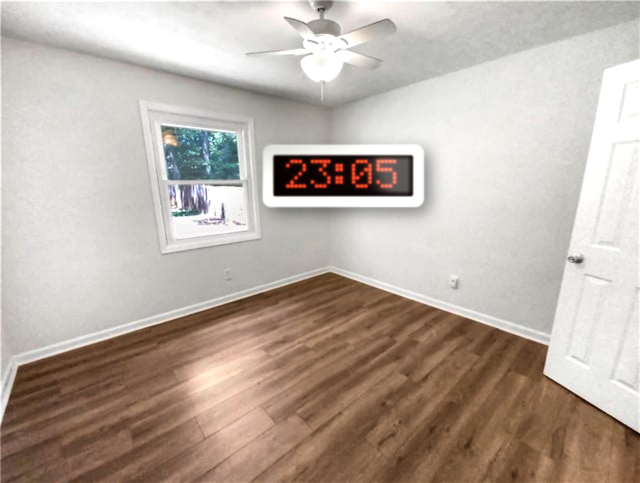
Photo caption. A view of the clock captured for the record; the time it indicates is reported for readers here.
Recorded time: 23:05
